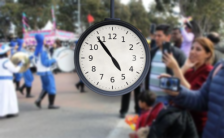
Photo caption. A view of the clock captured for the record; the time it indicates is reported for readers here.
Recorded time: 4:54
